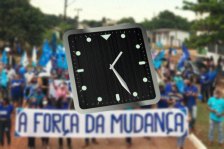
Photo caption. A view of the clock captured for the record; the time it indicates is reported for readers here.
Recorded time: 1:26
